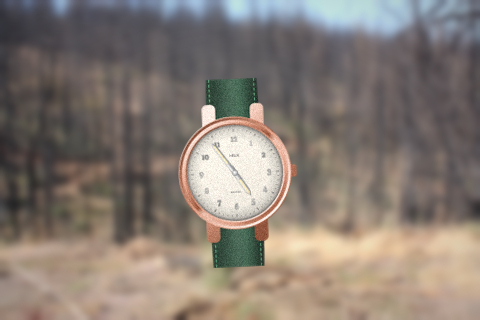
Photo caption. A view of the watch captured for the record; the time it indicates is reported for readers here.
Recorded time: 4:54
